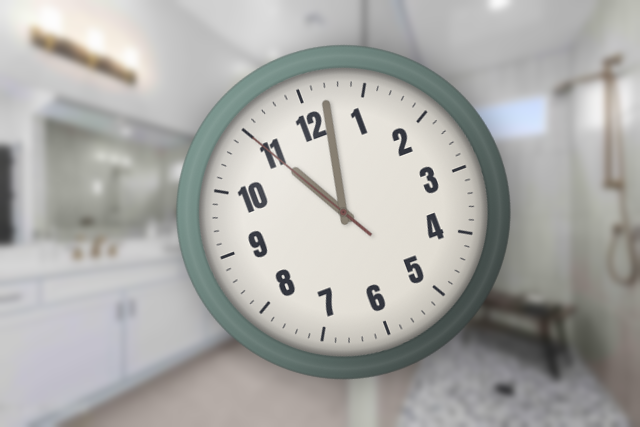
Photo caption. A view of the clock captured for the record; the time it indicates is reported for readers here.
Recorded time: 11:01:55
